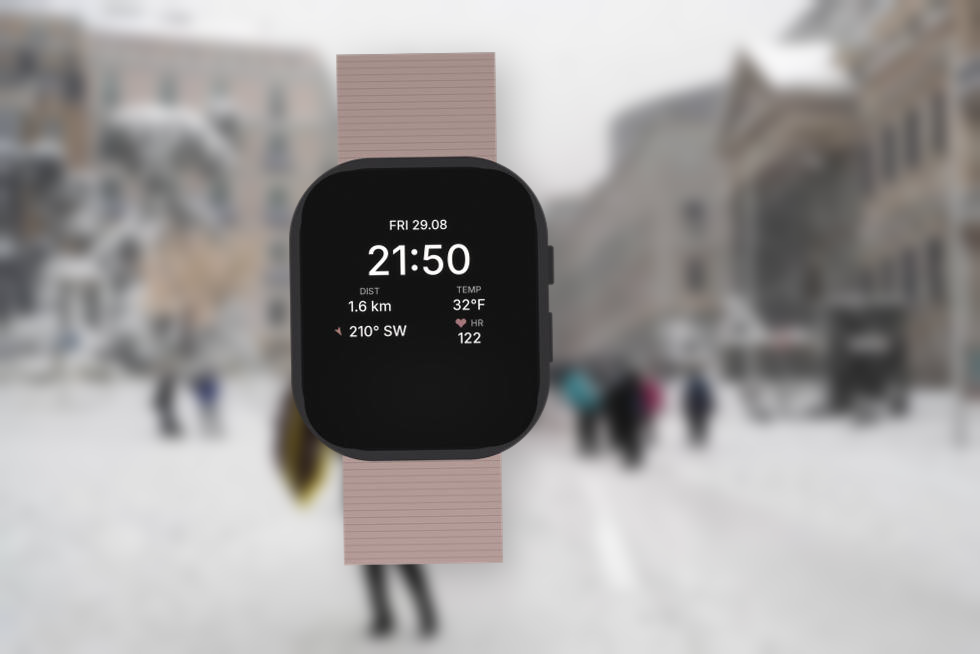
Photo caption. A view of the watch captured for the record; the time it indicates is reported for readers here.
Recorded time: 21:50
